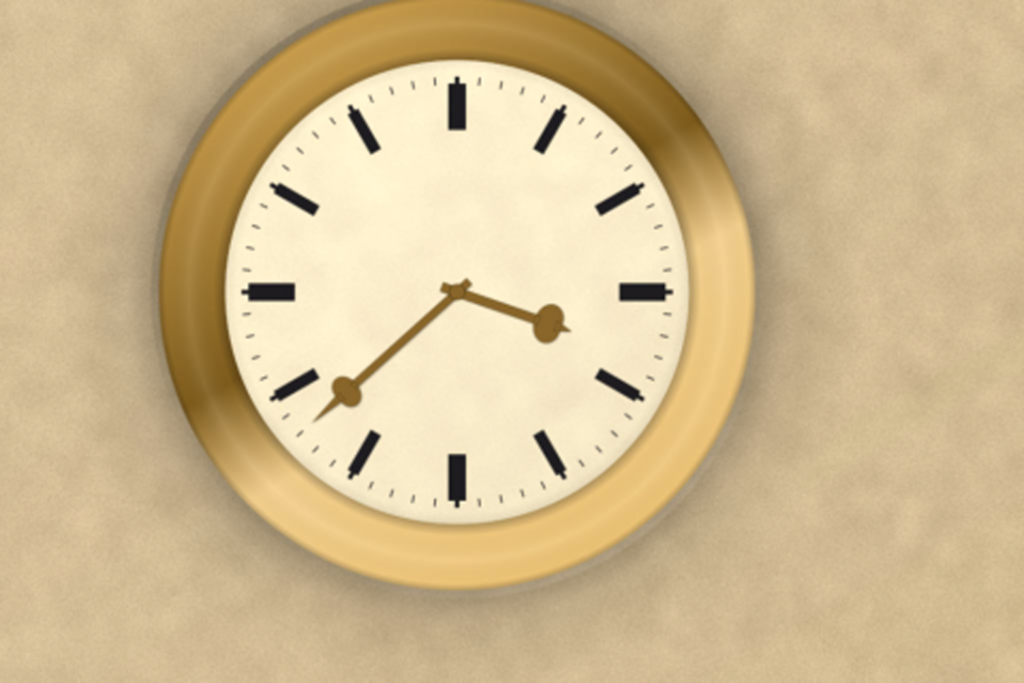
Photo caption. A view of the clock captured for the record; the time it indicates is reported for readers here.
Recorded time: 3:38
